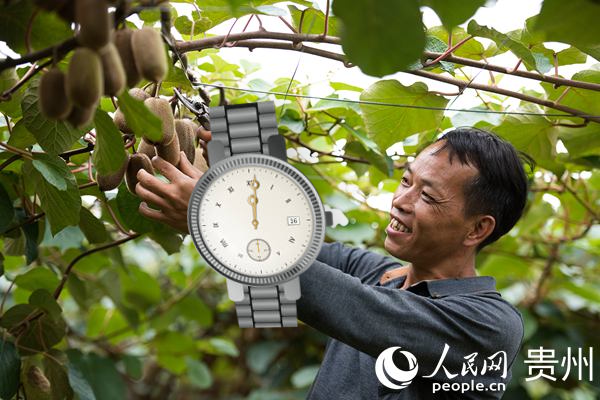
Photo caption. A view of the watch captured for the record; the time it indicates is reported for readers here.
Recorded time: 12:01
